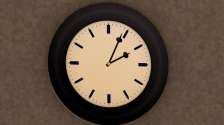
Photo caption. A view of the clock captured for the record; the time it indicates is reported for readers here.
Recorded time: 2:04
